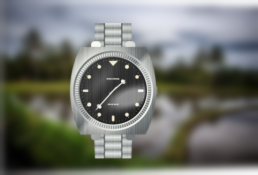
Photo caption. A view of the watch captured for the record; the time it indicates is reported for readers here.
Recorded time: 1:37
